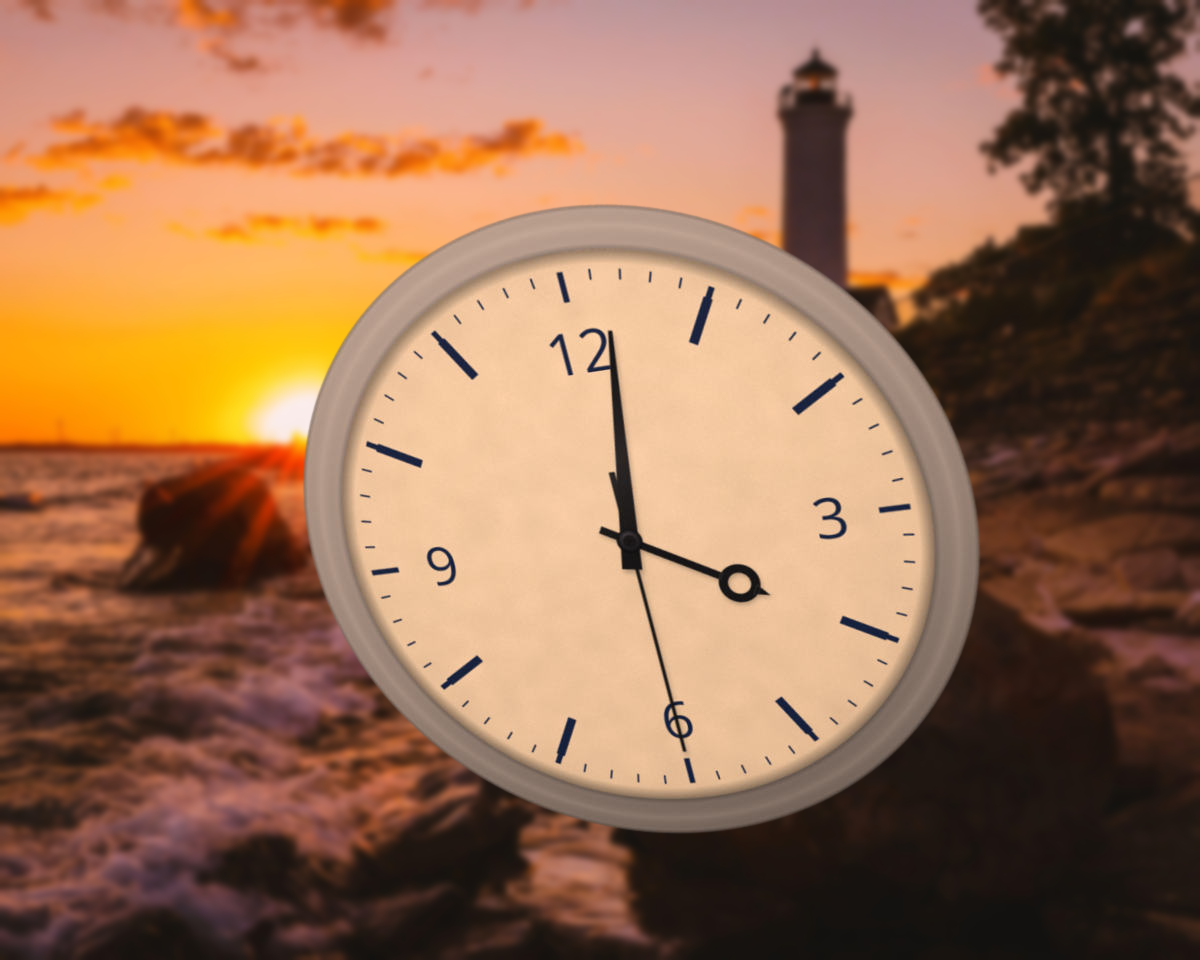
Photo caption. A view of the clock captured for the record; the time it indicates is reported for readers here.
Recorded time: 4:01:30
